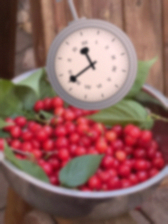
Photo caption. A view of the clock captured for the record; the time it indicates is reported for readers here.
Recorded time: 11:42
